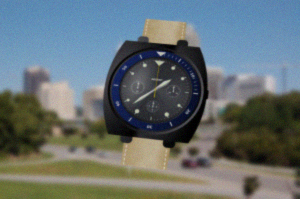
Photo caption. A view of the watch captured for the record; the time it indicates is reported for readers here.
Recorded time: 1:38
